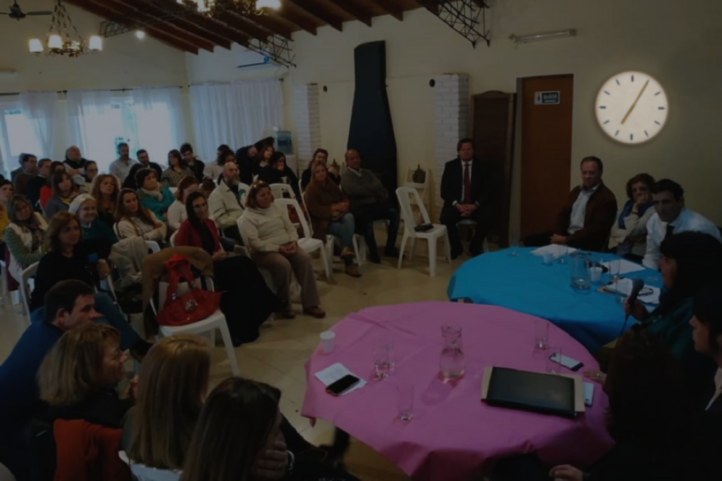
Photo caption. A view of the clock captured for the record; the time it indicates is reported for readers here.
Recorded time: 7:05
